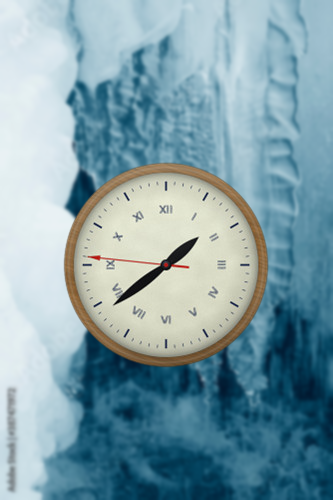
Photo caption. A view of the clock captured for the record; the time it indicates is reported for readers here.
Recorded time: 1:38:46
